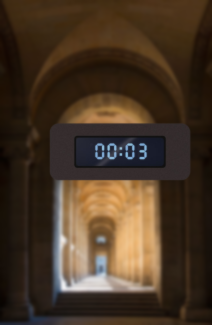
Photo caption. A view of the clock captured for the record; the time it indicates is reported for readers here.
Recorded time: 0:03
